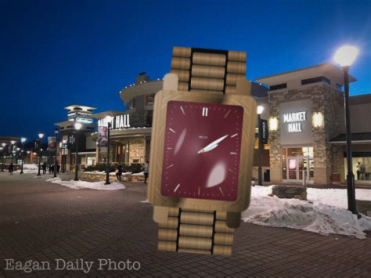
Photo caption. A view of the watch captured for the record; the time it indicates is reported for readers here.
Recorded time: 2:09
